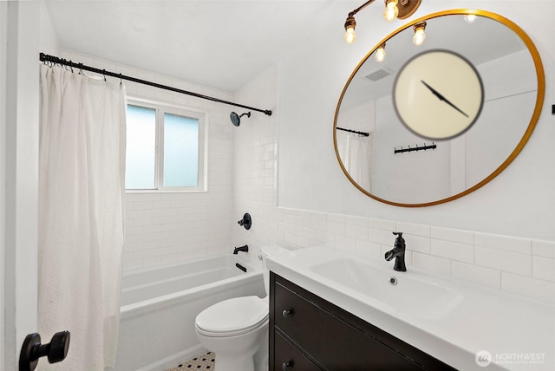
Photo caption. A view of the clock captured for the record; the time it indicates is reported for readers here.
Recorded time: 10:21
